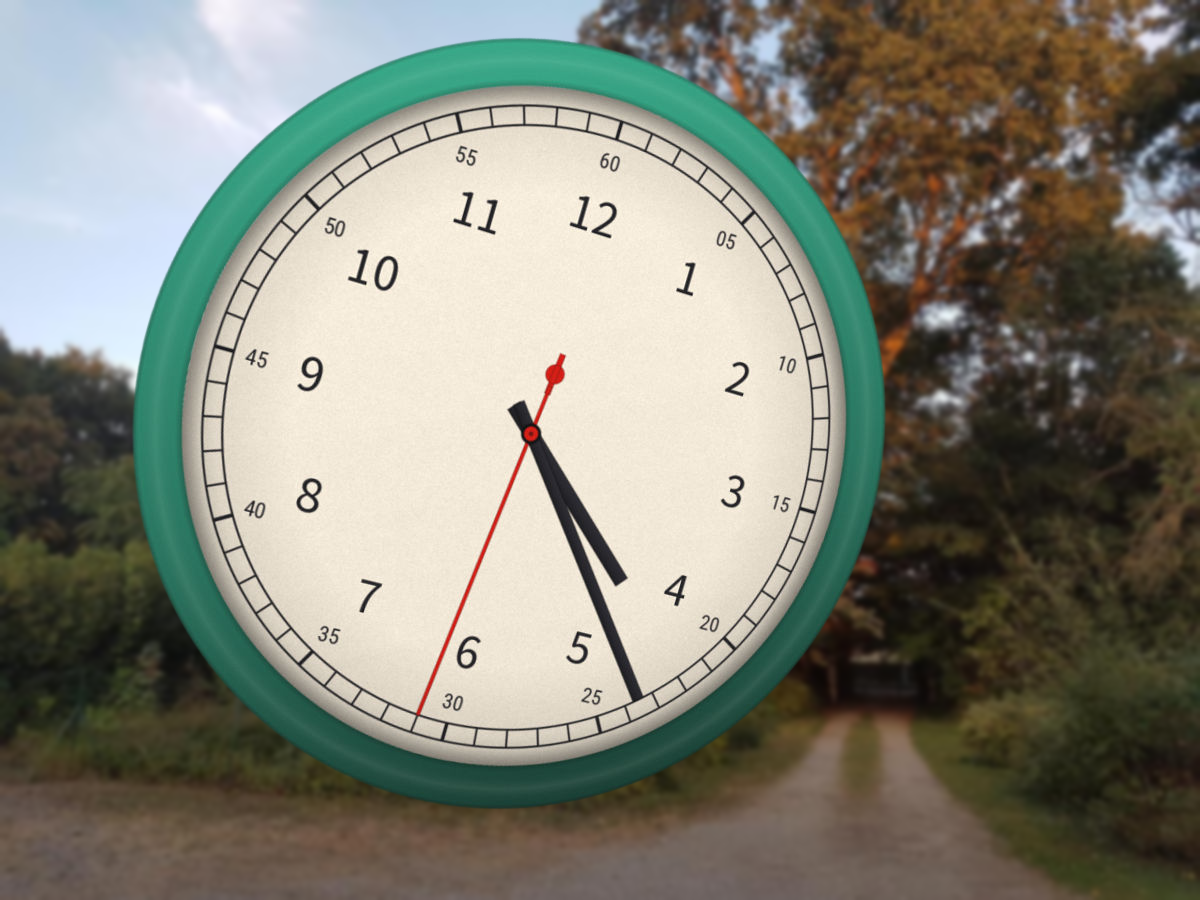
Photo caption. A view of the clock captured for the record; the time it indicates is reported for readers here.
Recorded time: 4:23:31
